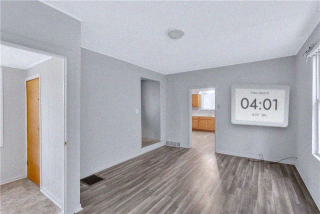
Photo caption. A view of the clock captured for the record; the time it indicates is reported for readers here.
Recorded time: 4:01
